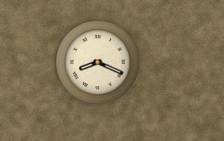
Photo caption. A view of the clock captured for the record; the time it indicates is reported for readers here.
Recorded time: 8:19
